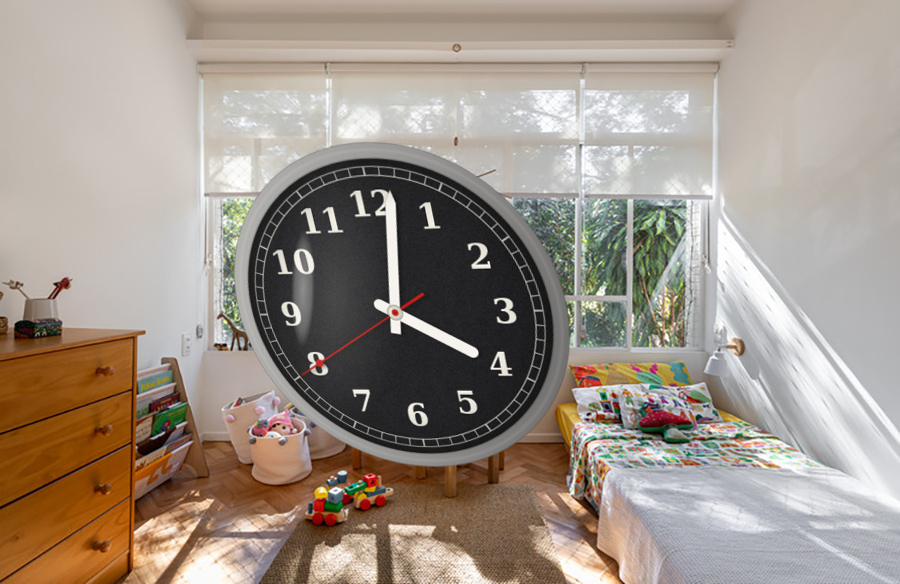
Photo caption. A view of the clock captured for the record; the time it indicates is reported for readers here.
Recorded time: 4:01:40
